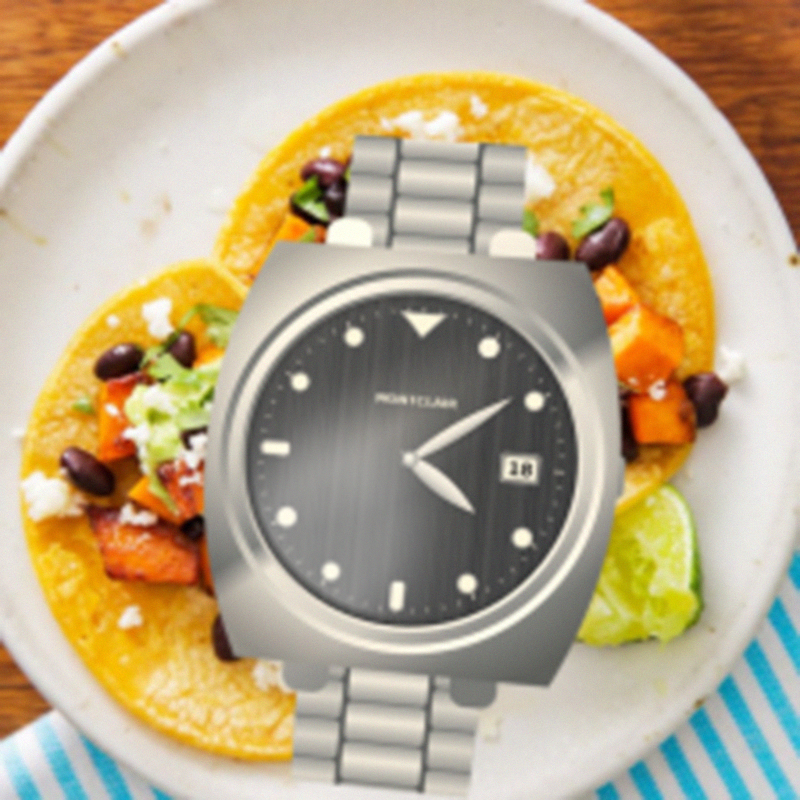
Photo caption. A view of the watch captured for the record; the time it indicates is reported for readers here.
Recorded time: 4:09
